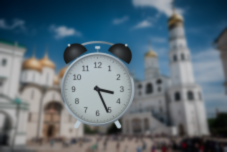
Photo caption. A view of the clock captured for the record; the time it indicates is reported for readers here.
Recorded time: 3:26
